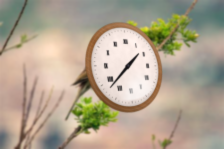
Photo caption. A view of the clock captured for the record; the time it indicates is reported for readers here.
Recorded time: 1:38
